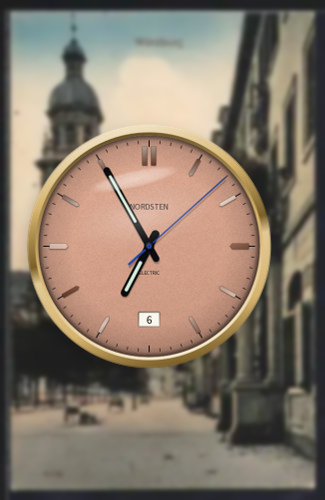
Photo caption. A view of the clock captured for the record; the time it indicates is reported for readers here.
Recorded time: 6:55:08
